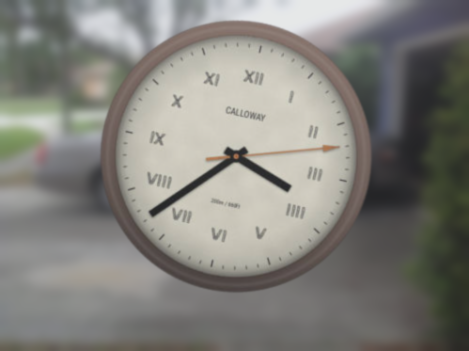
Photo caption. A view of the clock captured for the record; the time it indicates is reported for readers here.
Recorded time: 3:37:12
